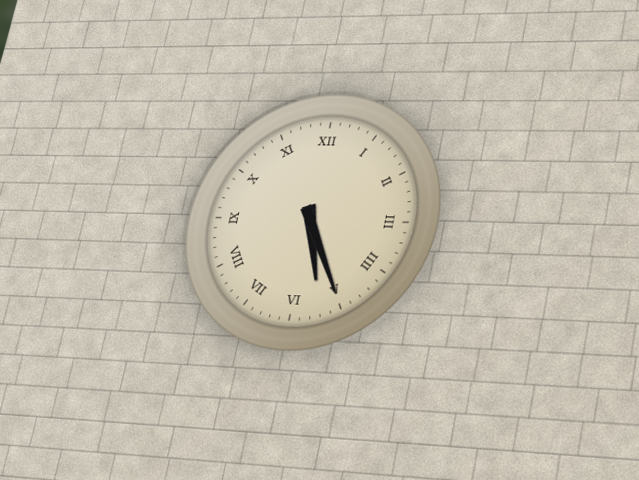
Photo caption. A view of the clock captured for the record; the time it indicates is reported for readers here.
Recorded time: 5:25
